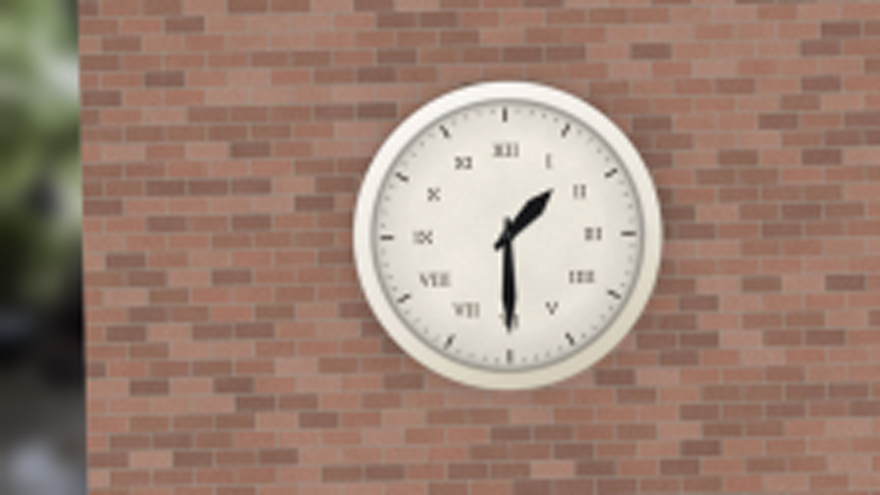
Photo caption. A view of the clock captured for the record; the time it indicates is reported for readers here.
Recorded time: 1:30
